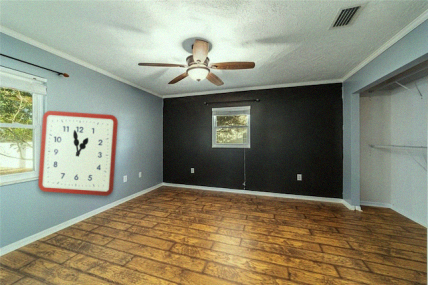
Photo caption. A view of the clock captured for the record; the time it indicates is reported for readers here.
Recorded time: 12:58
